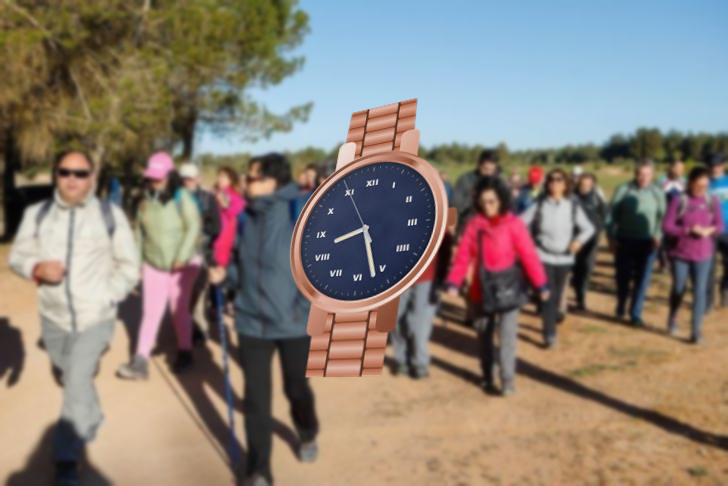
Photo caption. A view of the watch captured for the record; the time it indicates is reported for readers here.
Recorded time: 8:26:55
